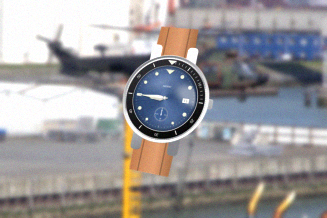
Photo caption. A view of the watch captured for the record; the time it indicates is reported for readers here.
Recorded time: 8:45
